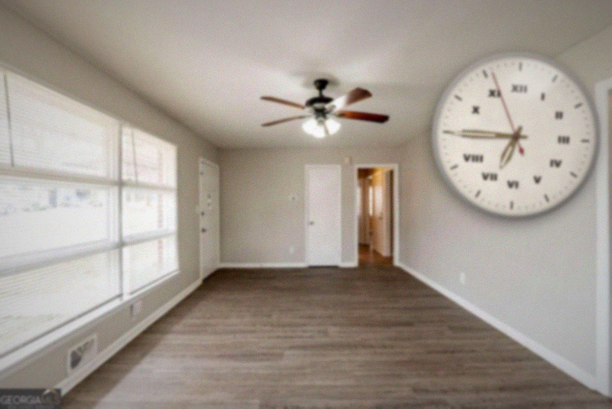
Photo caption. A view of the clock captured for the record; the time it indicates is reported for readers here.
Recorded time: 6:44:56
